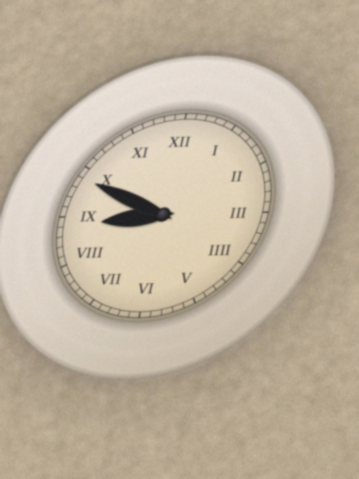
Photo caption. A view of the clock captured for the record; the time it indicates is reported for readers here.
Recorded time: 8:49
